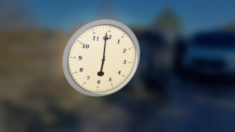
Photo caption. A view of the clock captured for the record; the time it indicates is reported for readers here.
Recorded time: 5:59
